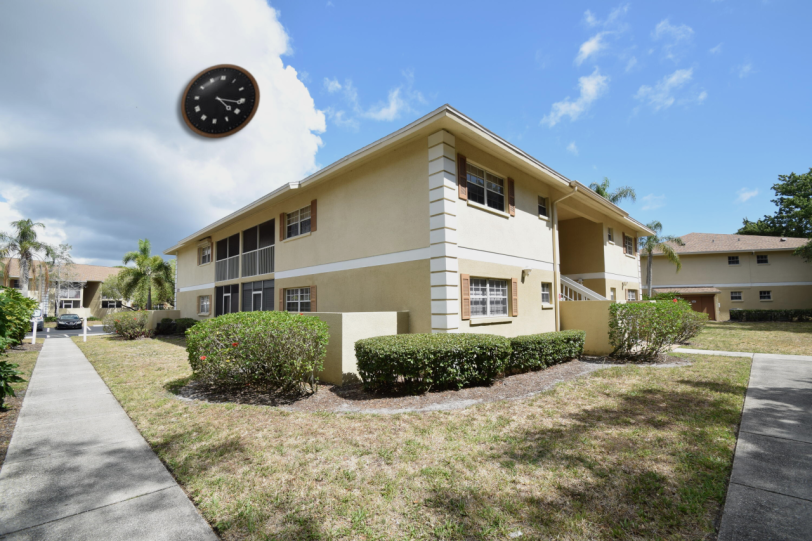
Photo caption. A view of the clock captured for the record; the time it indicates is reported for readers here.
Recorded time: 4:16
